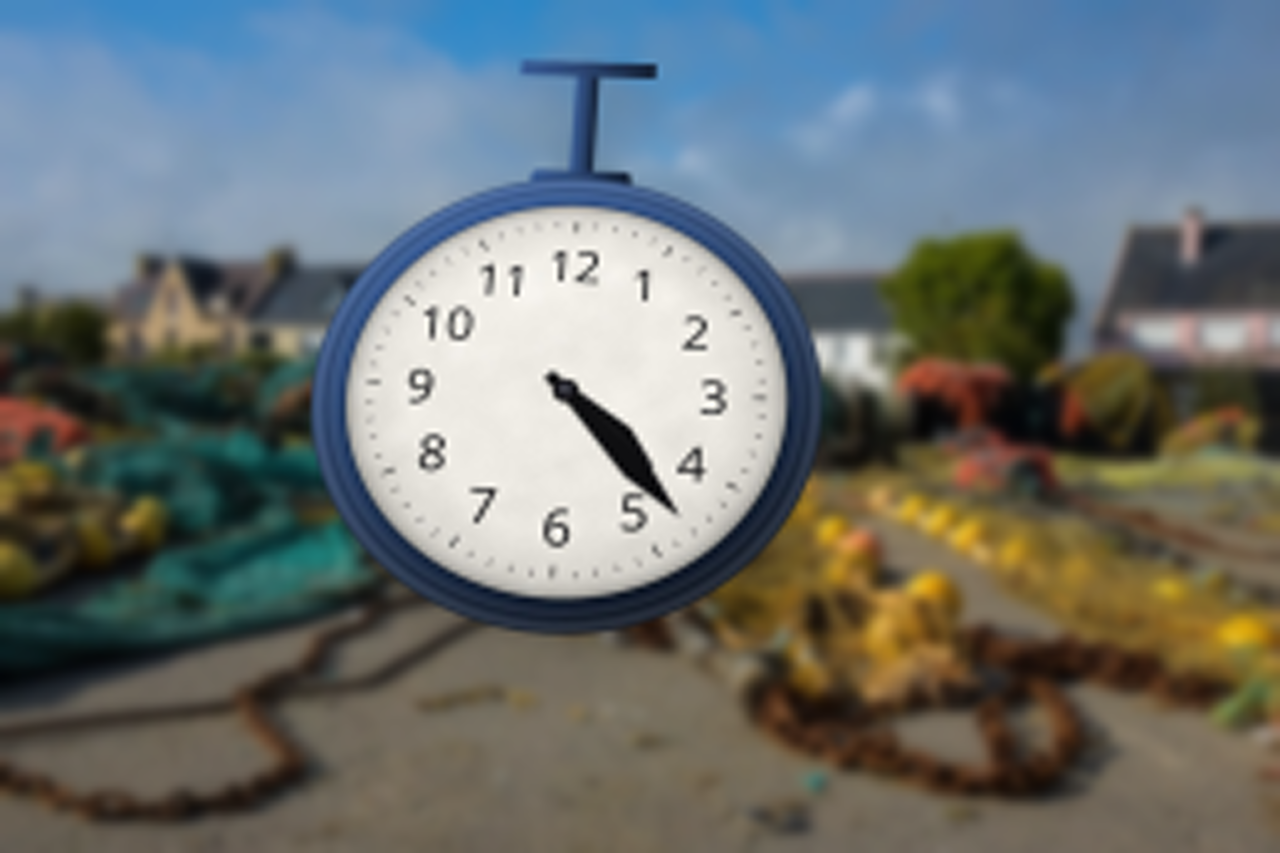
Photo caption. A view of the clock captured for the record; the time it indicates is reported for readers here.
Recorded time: 4:23
